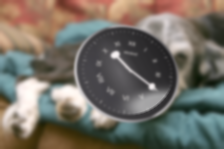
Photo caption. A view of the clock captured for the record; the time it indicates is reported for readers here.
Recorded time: 10:20
